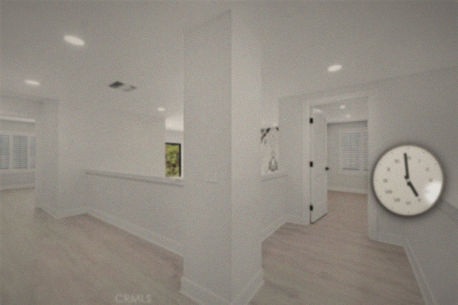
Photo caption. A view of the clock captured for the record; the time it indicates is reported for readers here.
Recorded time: 4:59
